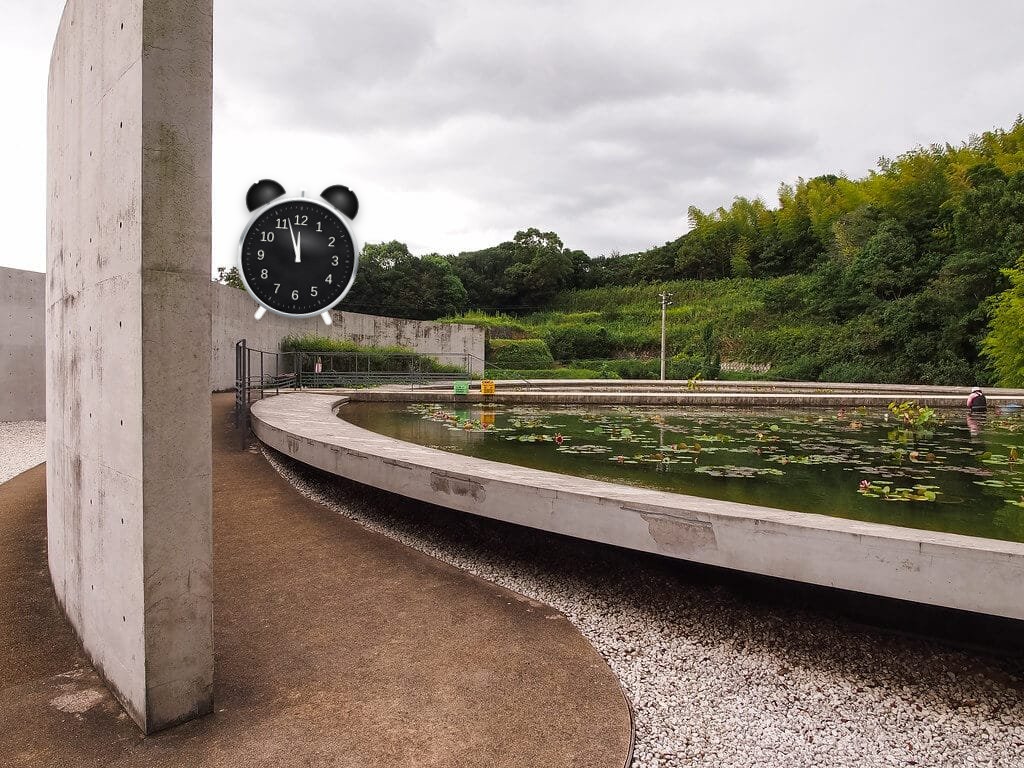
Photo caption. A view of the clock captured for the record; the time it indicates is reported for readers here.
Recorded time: 11:57
